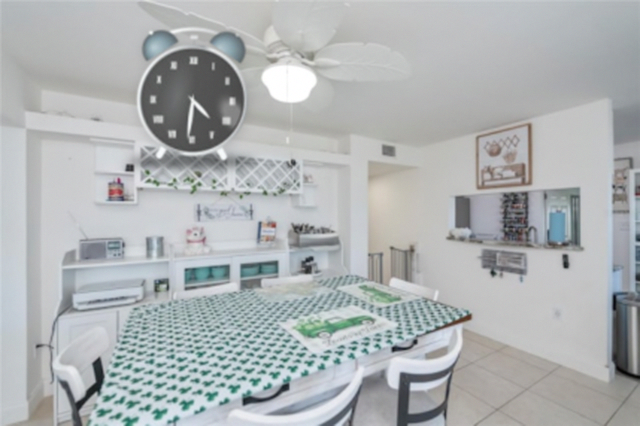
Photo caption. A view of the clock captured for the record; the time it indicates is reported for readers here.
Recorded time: 4:31
